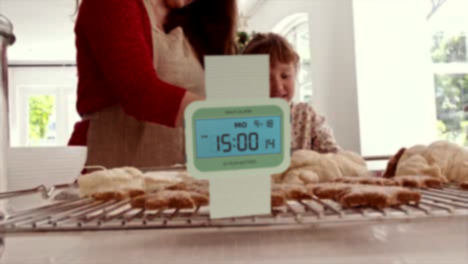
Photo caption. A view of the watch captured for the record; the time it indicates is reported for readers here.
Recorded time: 15:00:14
